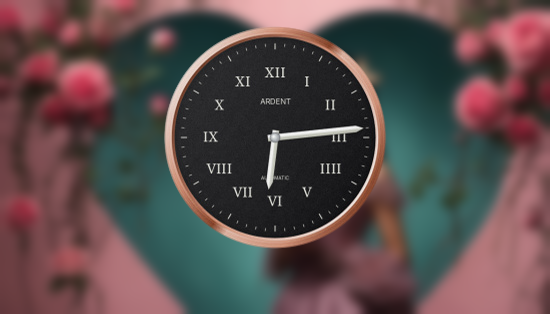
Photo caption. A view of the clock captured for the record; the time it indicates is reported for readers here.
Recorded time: 6:14
